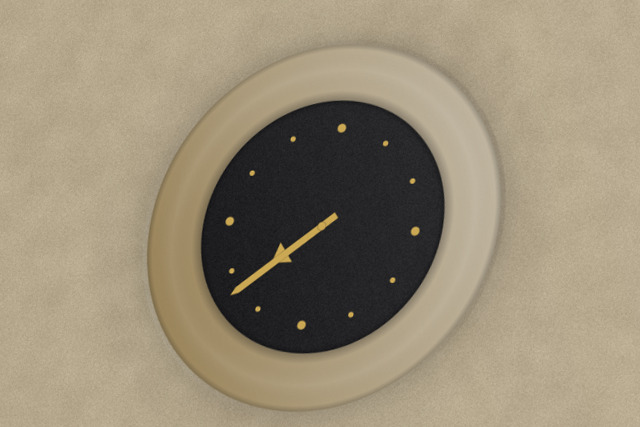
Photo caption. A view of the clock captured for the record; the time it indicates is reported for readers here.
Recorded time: 7:38
